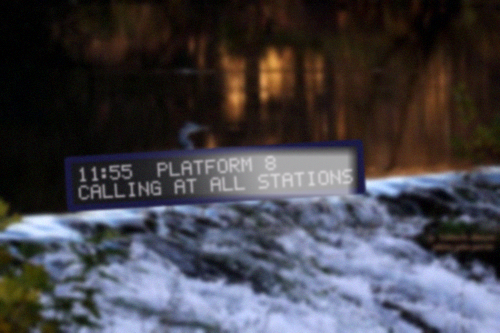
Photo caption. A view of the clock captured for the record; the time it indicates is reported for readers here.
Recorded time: 11:55
